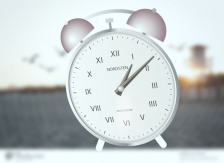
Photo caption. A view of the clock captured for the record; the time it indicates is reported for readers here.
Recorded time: 1:09
